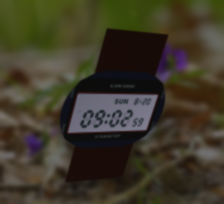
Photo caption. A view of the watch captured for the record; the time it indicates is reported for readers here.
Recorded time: 9:02
